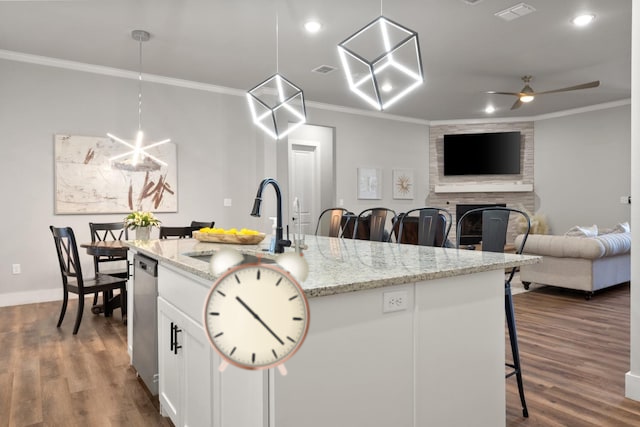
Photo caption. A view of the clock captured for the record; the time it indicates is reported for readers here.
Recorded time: 10:22
